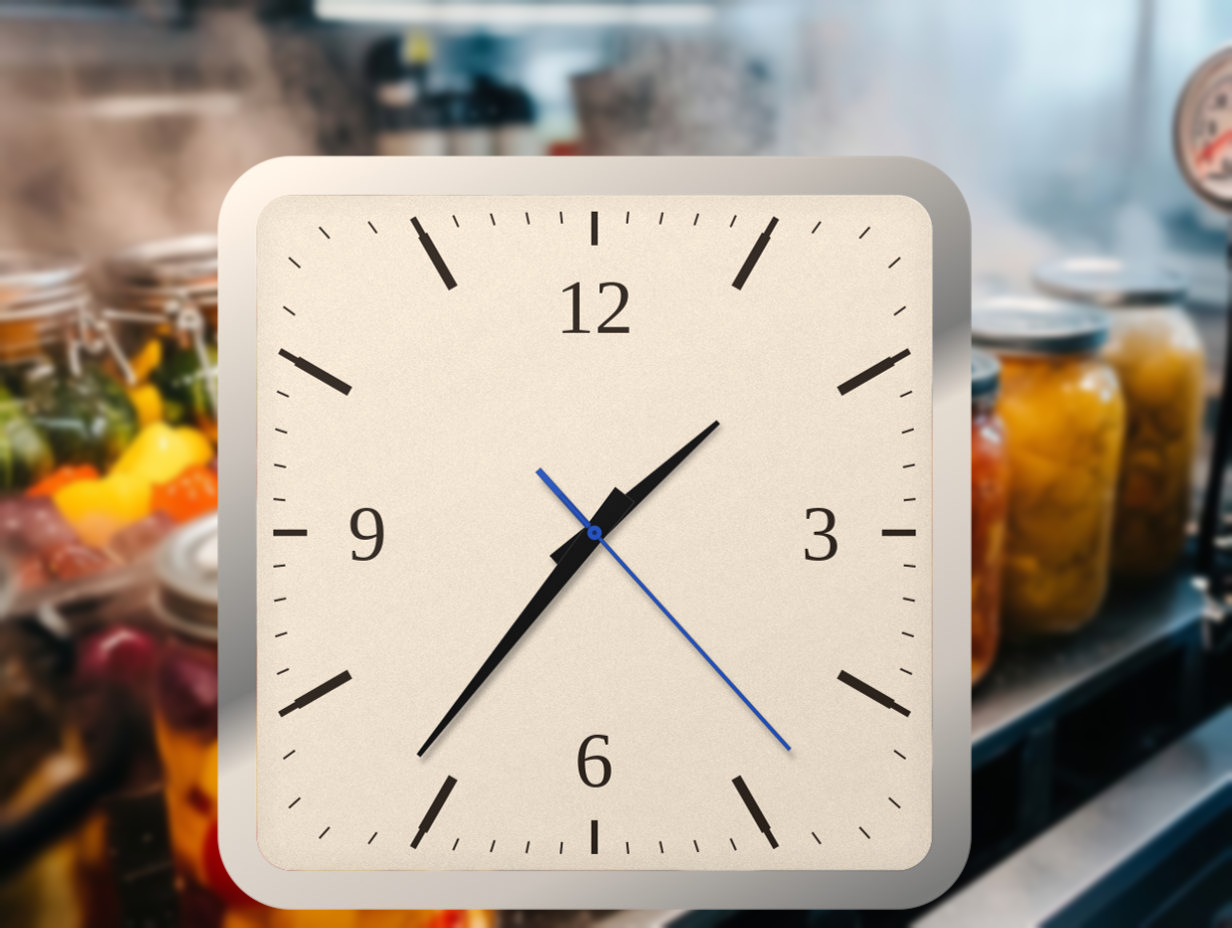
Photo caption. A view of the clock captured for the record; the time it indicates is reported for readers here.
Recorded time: 1:36:23
